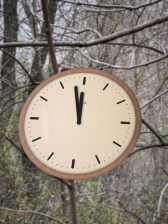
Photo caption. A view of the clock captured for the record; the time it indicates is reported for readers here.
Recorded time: 11:58
